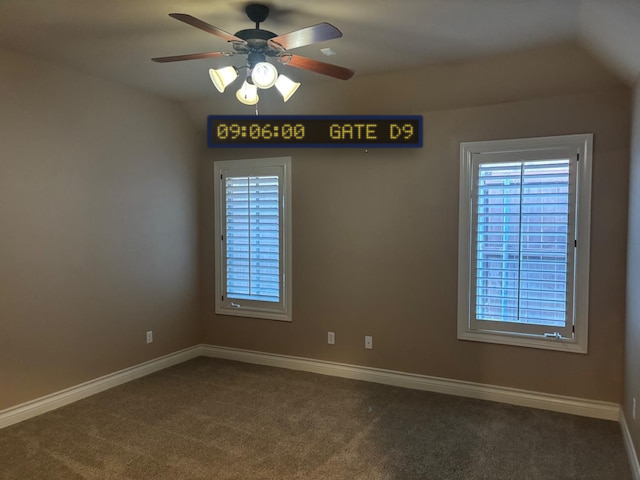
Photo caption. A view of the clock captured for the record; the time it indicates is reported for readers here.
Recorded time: 9:06:00
